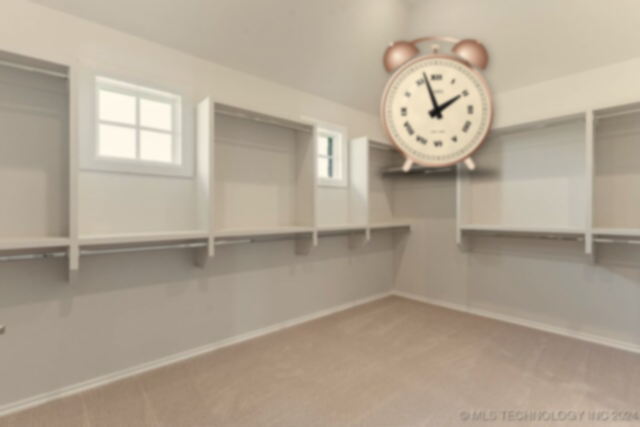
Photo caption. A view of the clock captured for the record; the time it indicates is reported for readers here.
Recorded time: 1:57
